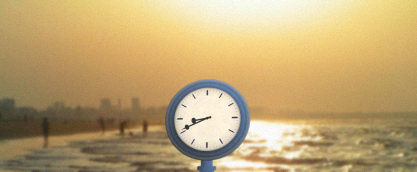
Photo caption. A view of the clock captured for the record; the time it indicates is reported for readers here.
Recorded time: 8:41
